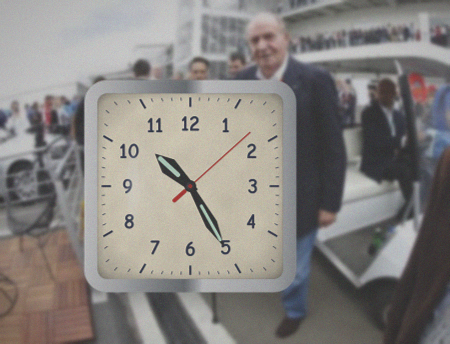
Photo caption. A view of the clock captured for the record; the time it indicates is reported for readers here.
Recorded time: 10:25:08
